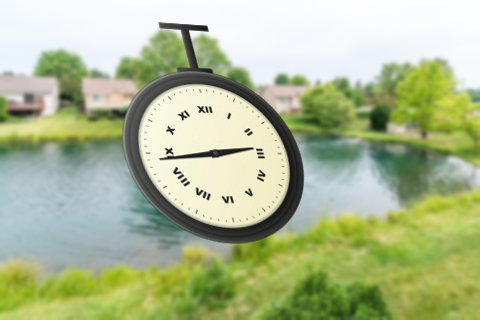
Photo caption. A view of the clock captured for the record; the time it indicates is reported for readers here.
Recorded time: 2:44
